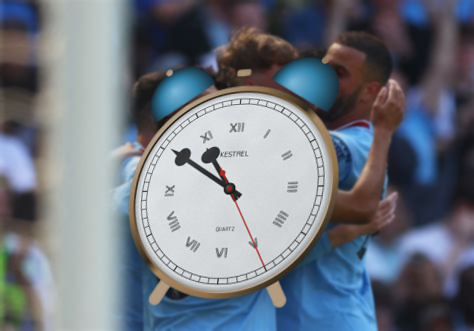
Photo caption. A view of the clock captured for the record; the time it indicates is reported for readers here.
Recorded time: 10:50:25
